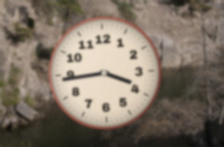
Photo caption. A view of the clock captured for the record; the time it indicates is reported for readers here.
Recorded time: 3:44
